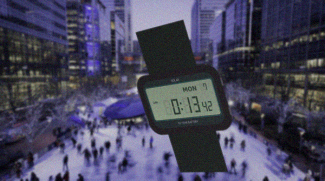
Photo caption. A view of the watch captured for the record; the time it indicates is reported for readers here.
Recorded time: 0:13:42
